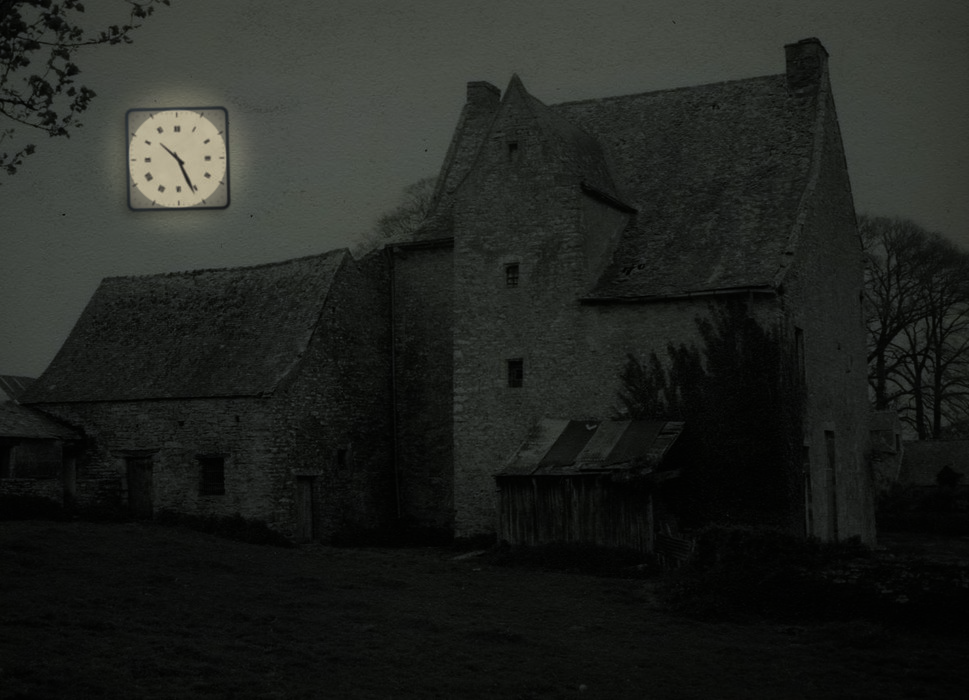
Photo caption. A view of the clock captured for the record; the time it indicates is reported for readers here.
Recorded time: 10:26
